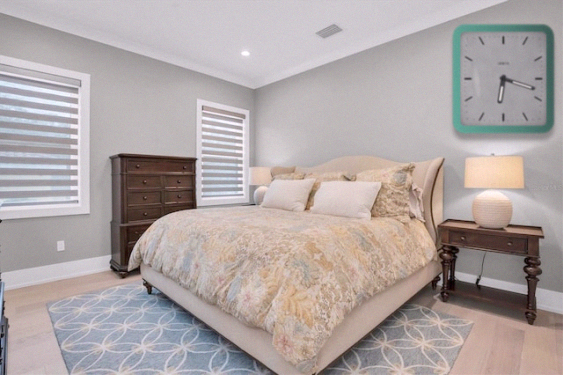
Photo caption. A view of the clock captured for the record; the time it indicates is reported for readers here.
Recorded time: 6:18
